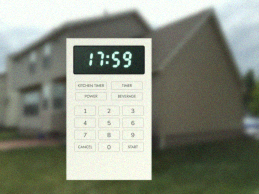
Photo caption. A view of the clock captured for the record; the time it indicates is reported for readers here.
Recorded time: 17:59
